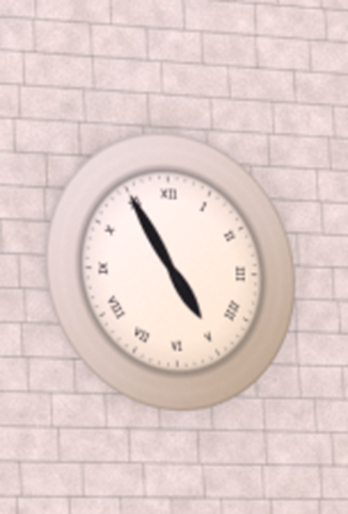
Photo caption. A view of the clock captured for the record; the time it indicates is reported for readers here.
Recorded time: 4:55
